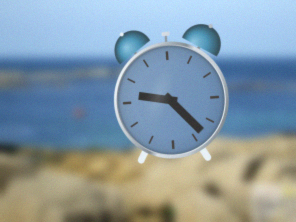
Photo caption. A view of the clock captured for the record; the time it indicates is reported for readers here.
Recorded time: 9:23
